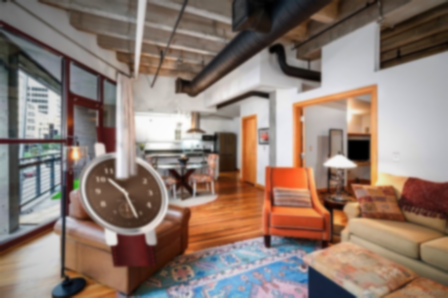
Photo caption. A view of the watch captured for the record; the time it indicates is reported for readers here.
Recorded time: 10:27
